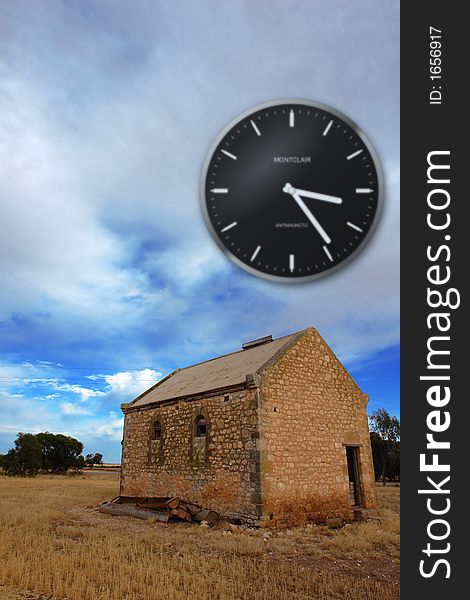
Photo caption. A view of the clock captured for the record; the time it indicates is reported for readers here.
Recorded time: 3:24
